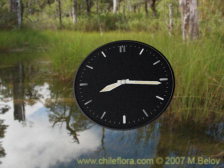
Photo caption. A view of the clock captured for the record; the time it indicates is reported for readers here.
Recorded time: 8:16
